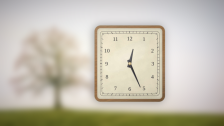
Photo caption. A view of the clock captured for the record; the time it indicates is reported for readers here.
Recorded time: 12:26
